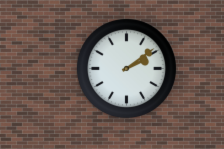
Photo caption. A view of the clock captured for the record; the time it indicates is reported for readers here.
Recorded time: 2:09
